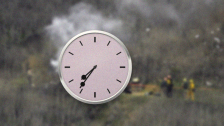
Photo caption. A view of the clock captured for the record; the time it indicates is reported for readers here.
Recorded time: 7:36
